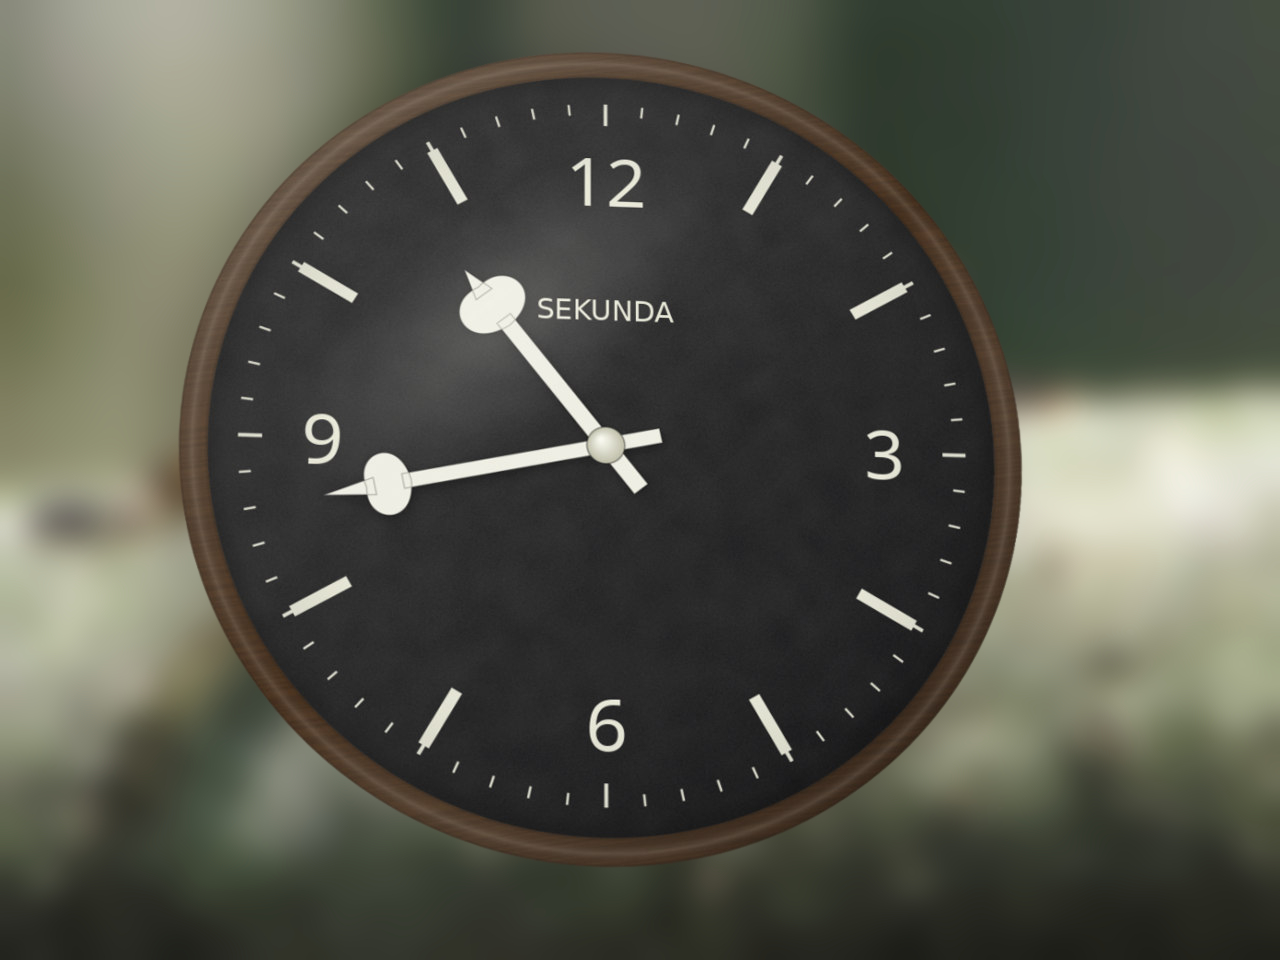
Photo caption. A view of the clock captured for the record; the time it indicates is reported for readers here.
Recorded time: 10:43
